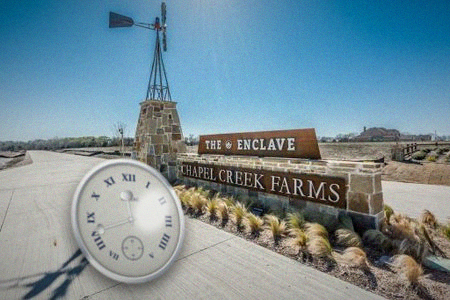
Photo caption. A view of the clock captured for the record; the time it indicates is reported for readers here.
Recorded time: 11:42
